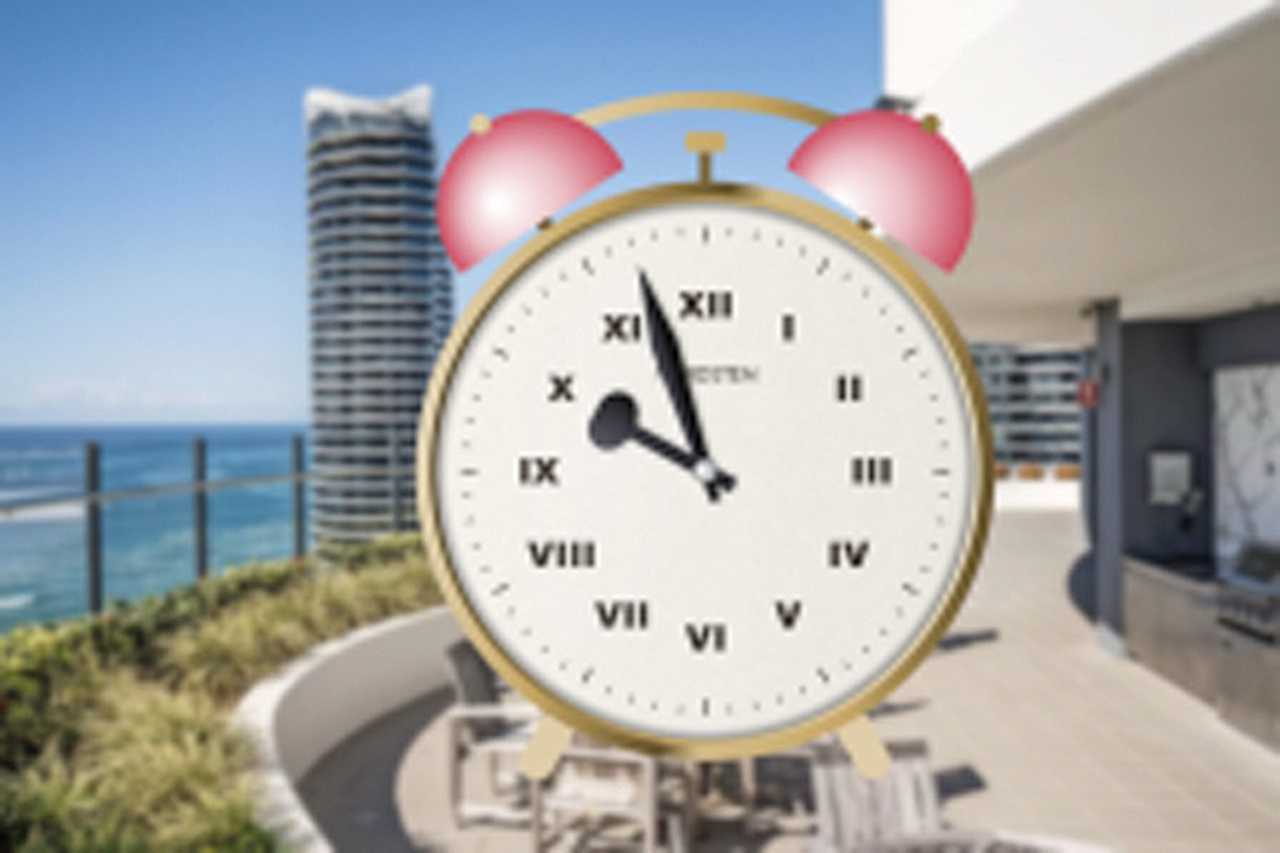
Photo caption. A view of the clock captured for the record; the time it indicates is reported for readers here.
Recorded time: 9:57
